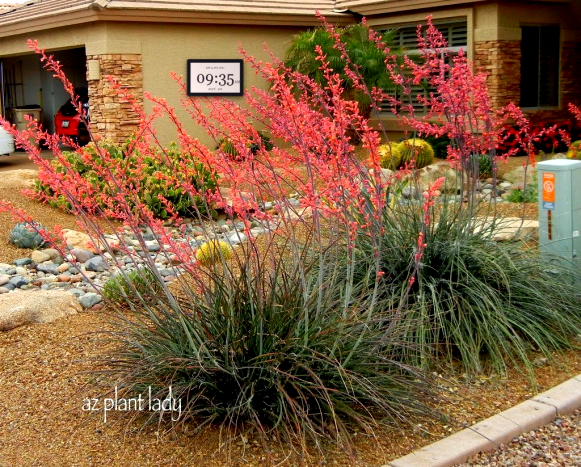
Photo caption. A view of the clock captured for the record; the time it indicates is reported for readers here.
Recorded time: 9:35
